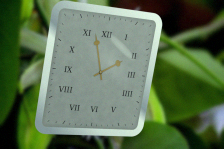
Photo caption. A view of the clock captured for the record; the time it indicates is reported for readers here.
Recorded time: 1:57
